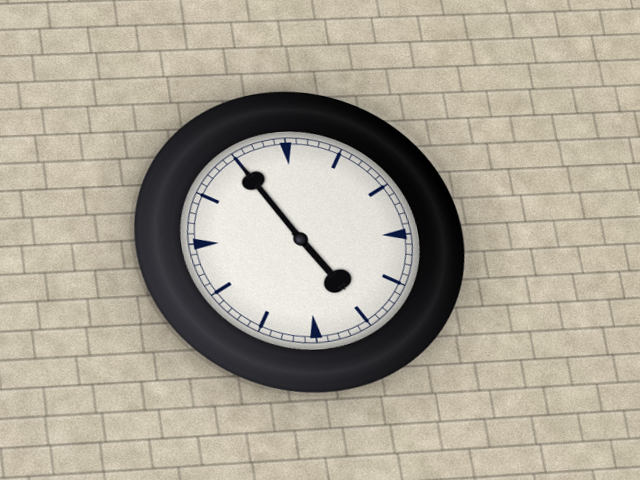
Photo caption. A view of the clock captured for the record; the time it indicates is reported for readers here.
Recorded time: 4:55
